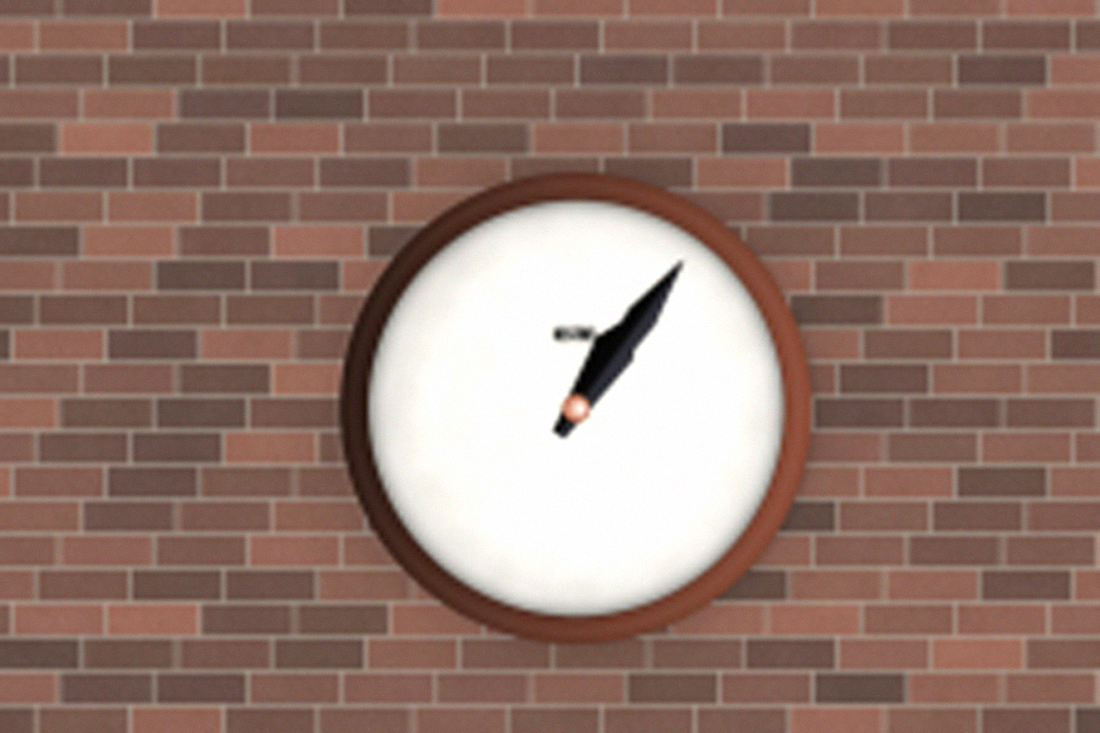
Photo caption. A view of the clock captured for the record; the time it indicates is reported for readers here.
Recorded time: 1:06
